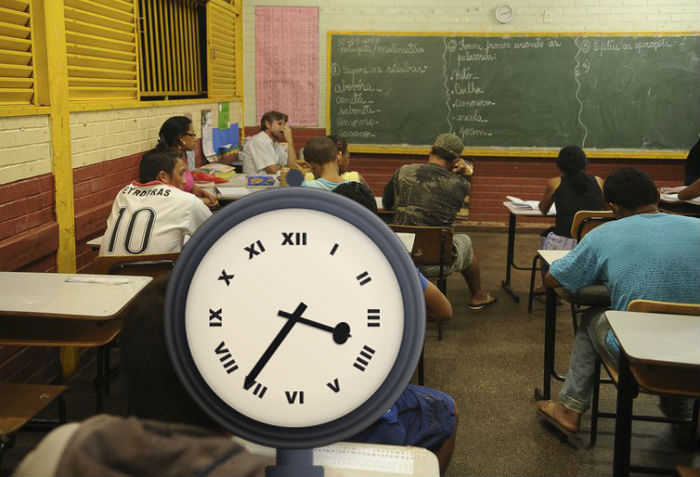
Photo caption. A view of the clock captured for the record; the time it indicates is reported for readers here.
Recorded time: 3:36
